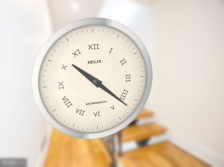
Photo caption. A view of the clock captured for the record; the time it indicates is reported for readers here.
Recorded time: 10:22
